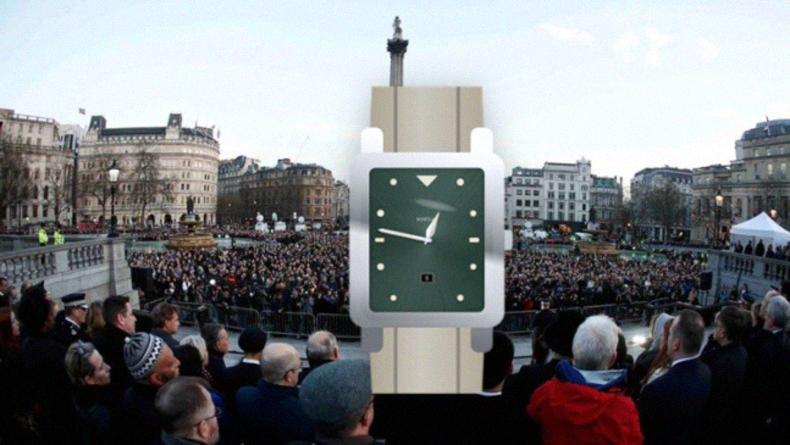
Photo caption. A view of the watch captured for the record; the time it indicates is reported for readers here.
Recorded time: 12:47
